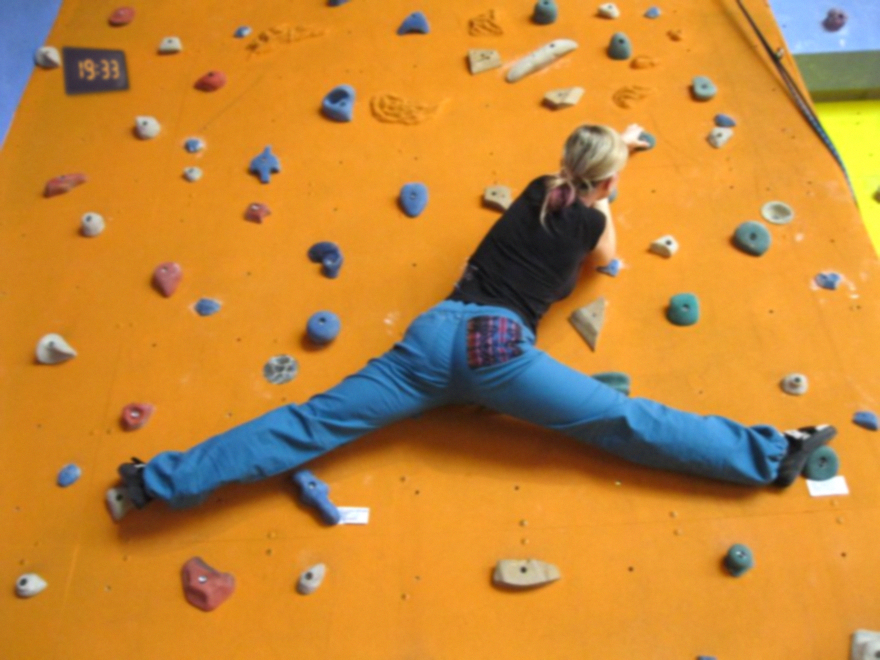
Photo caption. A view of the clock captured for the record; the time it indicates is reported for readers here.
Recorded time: 19:33
